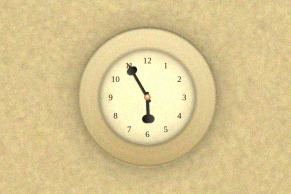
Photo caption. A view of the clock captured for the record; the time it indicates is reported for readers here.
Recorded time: 5:55
